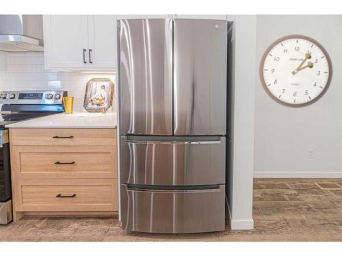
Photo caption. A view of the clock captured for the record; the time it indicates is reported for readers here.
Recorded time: 2:06
